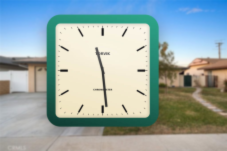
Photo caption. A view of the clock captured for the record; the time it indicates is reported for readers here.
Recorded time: 11:29
